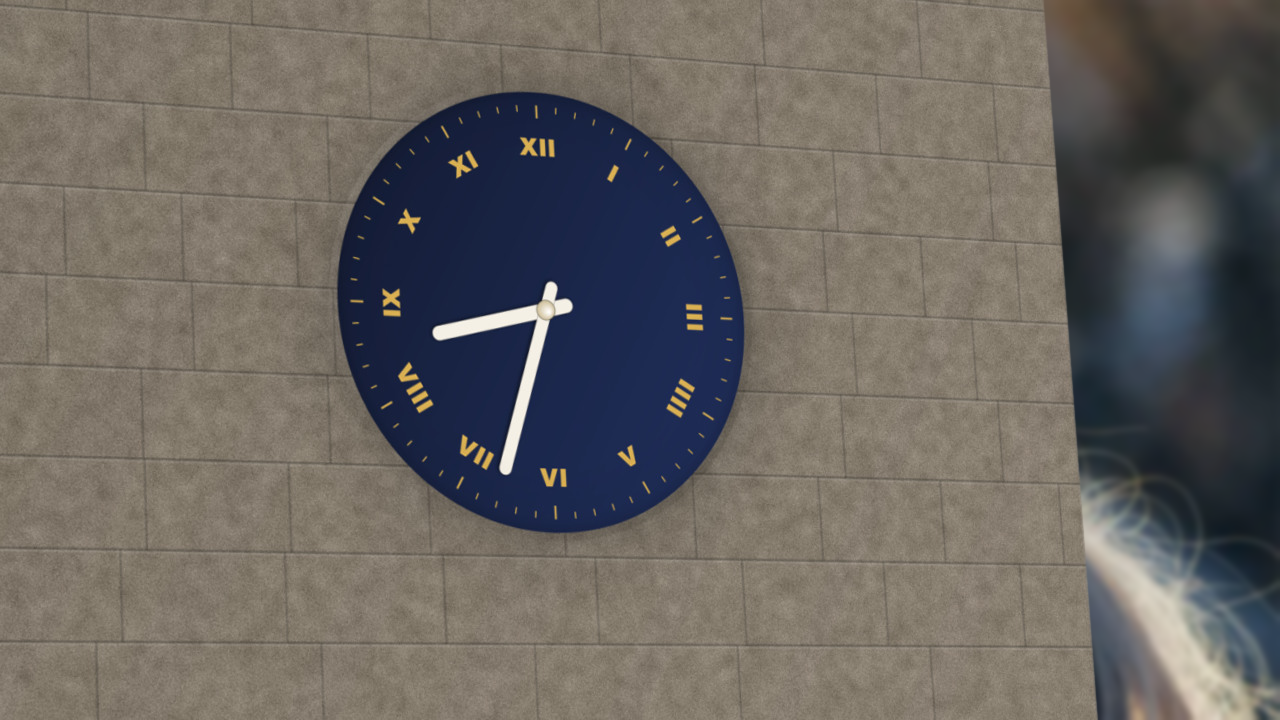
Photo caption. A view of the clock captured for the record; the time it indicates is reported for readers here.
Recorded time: 8:33
